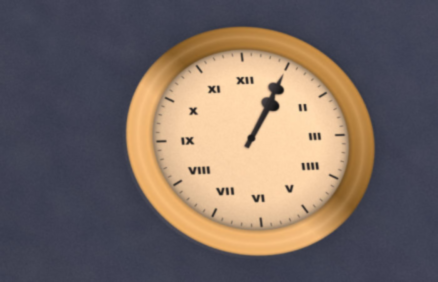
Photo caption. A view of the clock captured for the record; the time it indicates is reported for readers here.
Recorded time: 1:05
